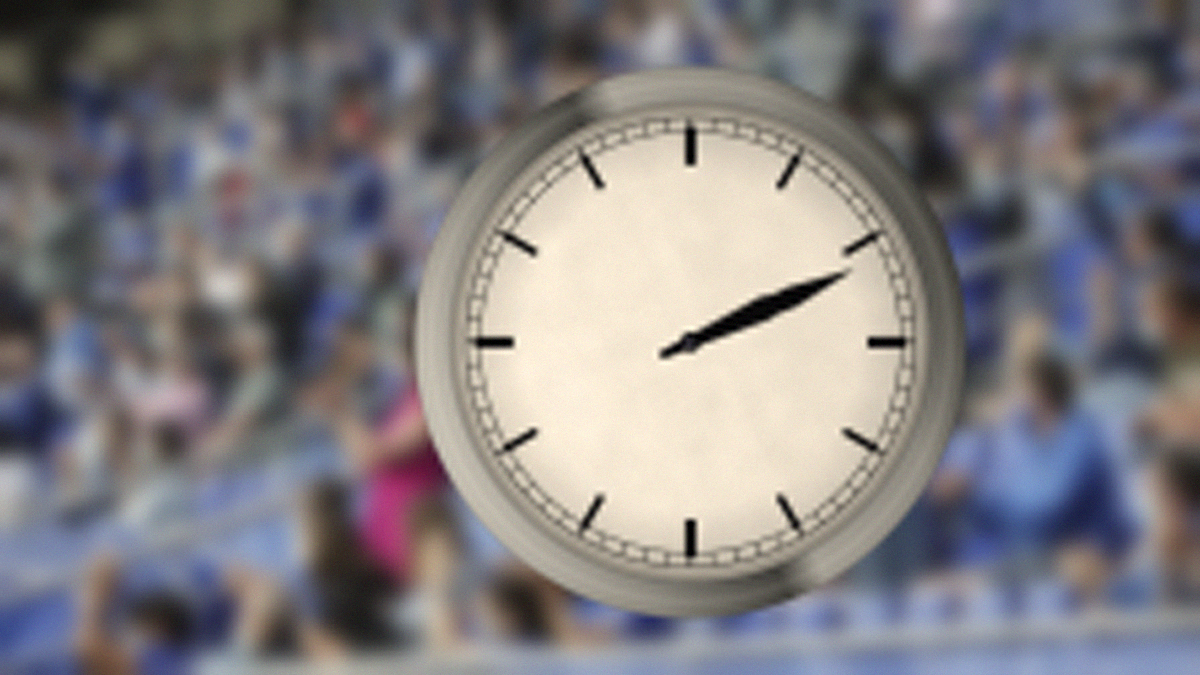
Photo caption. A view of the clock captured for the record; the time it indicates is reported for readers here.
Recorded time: 2:11
